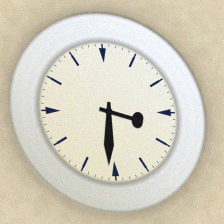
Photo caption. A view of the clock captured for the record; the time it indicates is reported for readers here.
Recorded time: 3:31
